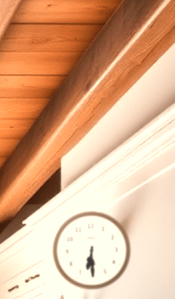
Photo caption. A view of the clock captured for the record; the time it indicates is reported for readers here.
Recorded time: 6:30
